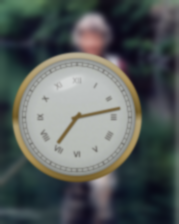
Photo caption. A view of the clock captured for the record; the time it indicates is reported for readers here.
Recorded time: 7:13
